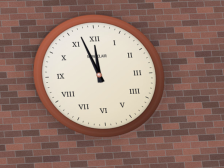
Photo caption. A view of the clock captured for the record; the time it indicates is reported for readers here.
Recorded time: 11:57
